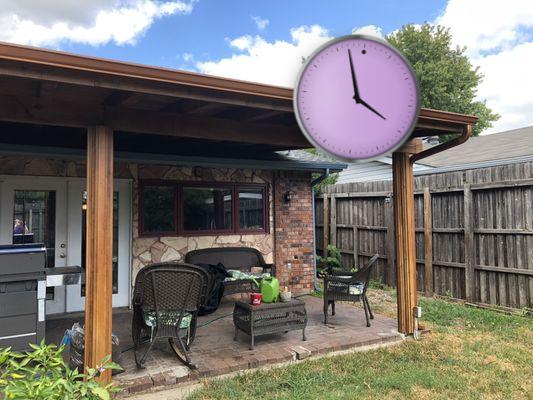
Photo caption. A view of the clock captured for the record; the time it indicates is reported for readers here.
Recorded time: 3:57
